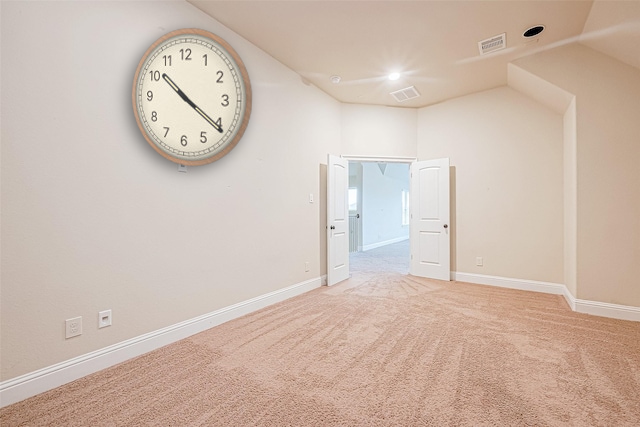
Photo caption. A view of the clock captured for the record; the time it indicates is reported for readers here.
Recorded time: 10:21
